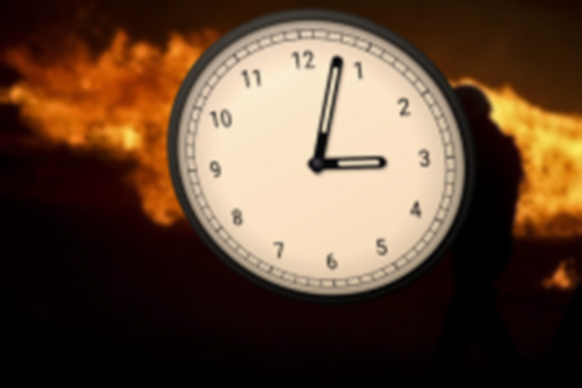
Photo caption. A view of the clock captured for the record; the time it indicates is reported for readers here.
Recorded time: 3:03
